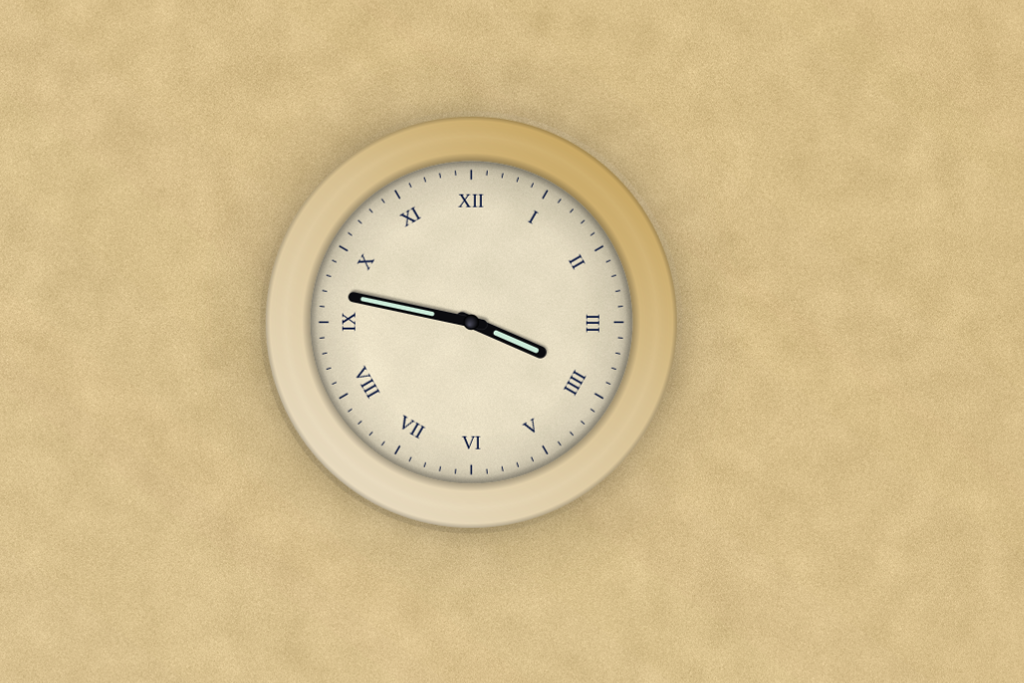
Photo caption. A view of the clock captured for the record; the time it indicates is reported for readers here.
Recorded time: 3:47
